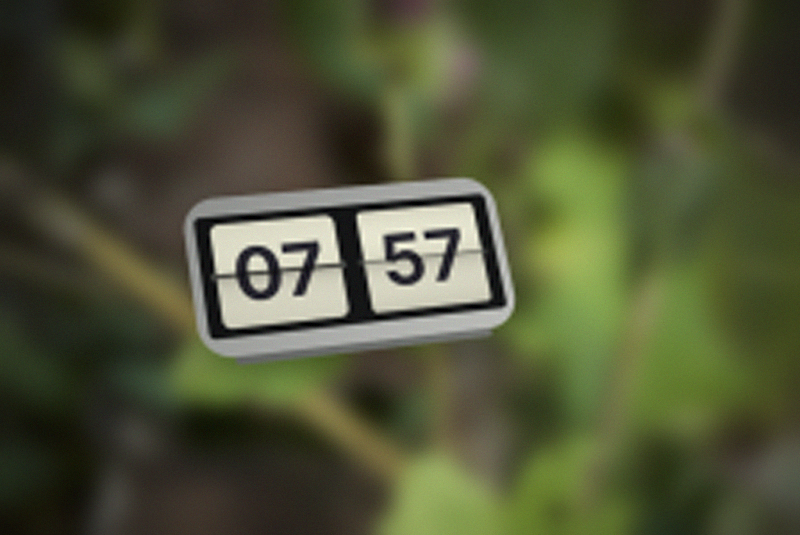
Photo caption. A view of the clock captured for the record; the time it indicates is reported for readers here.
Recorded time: 7:57
